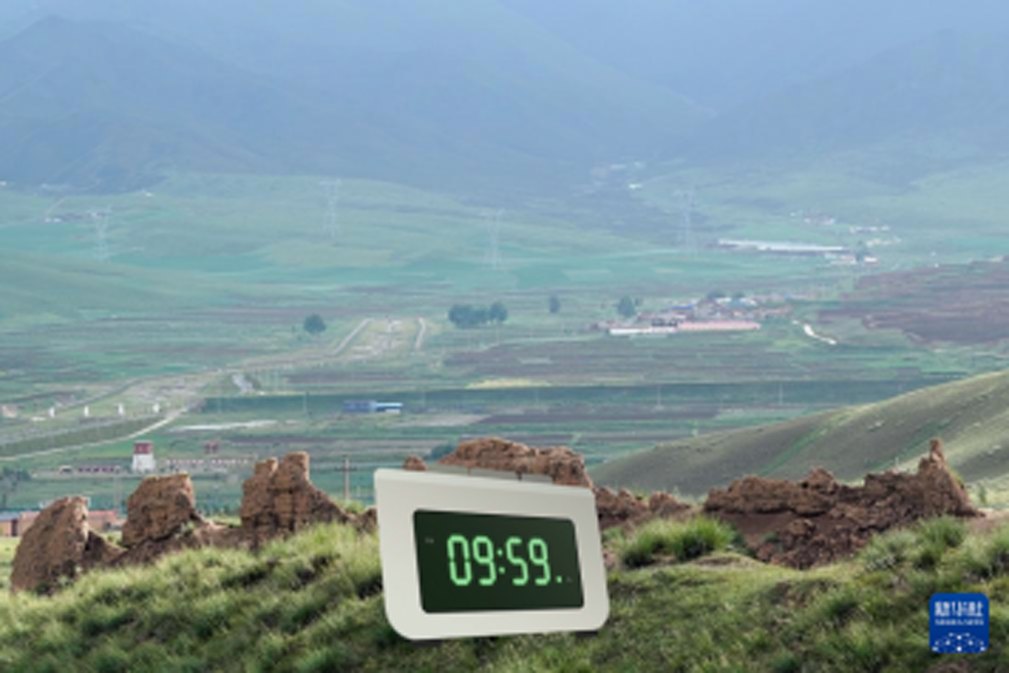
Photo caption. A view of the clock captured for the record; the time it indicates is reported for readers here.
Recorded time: 9:59
